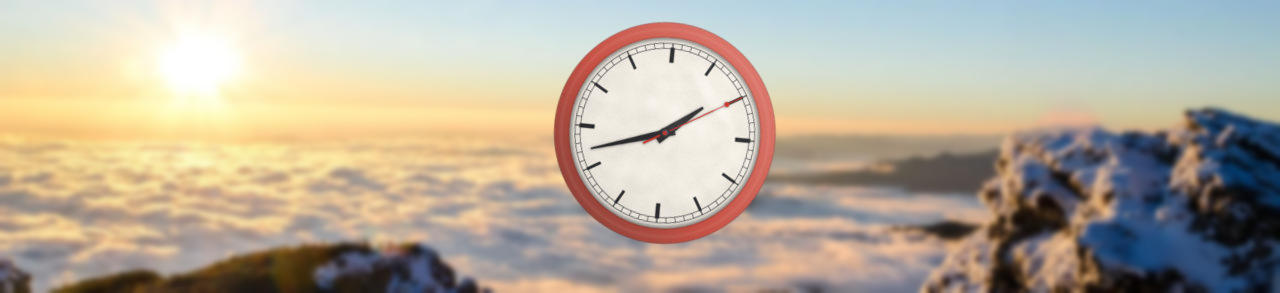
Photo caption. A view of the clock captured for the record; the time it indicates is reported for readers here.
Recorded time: 1:42:10
